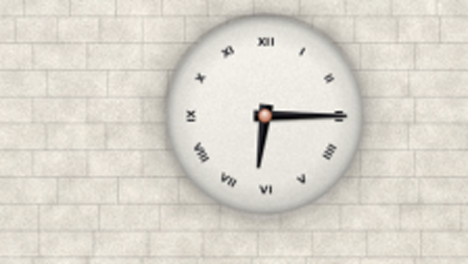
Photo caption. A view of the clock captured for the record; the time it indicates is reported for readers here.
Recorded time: 6:15
